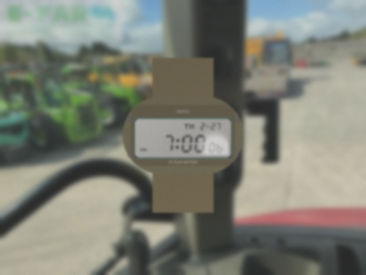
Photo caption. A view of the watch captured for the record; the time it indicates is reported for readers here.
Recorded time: 7:00
